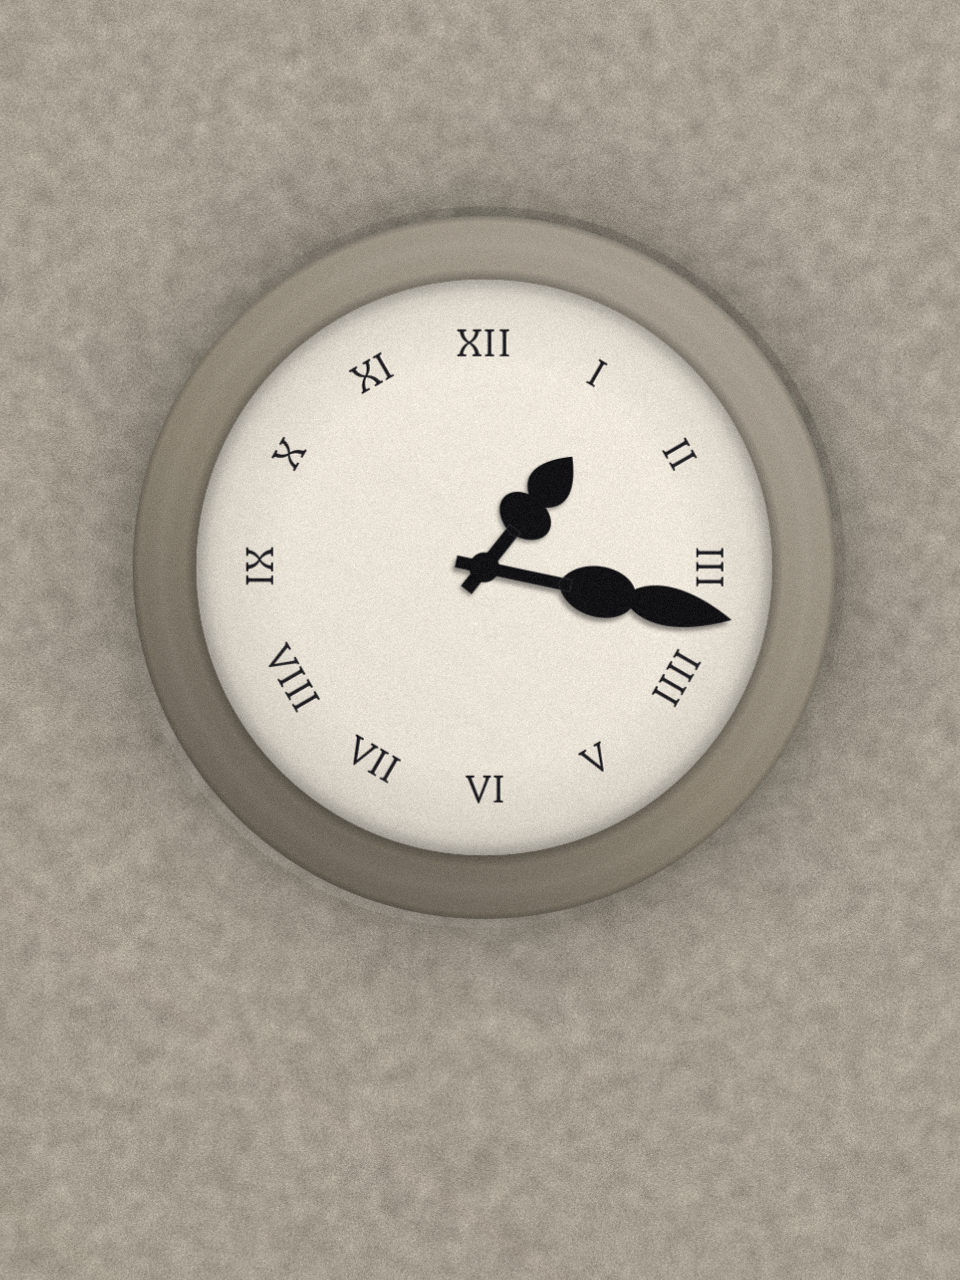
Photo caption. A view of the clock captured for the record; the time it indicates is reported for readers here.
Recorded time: 1:17
